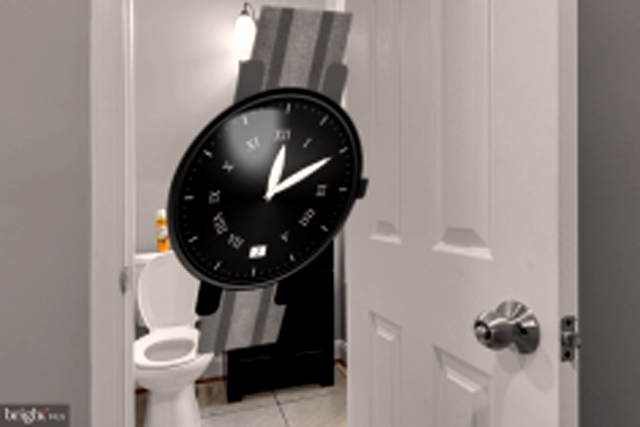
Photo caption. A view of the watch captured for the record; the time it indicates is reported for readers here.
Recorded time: 12:10
